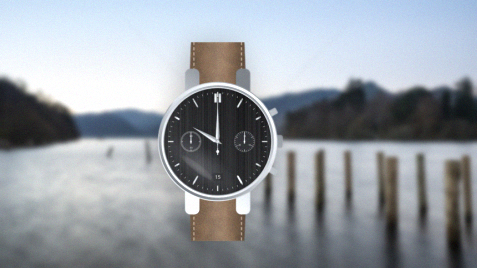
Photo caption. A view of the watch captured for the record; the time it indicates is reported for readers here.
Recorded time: 10:00
